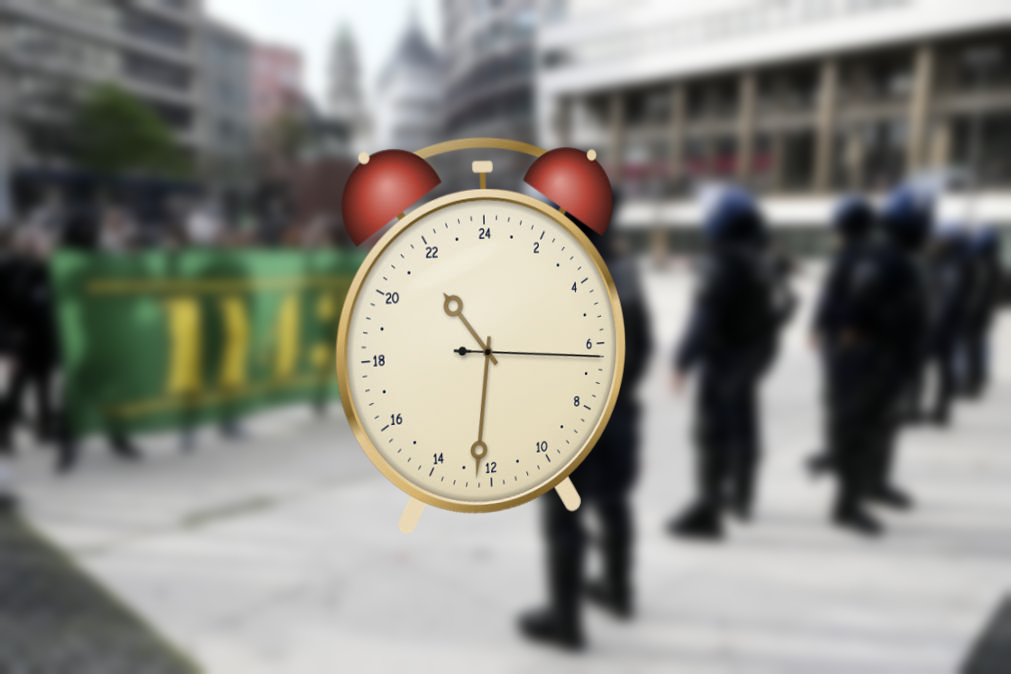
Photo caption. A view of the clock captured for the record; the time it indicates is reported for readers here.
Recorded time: 21:31:16
